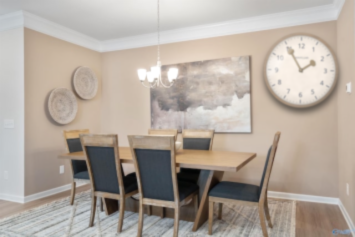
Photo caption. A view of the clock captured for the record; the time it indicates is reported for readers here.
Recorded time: 1:55
